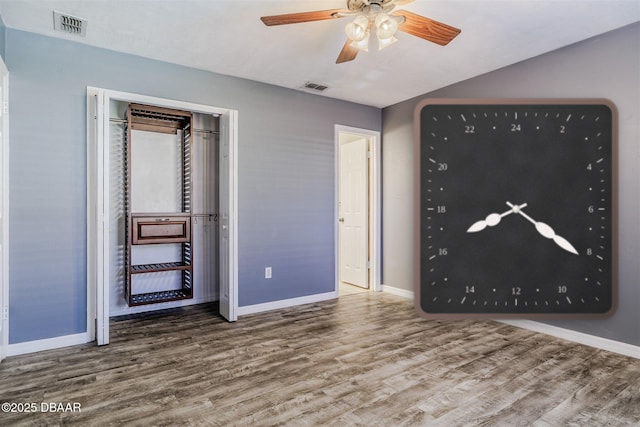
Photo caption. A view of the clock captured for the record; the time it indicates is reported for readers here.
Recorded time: 16:21
